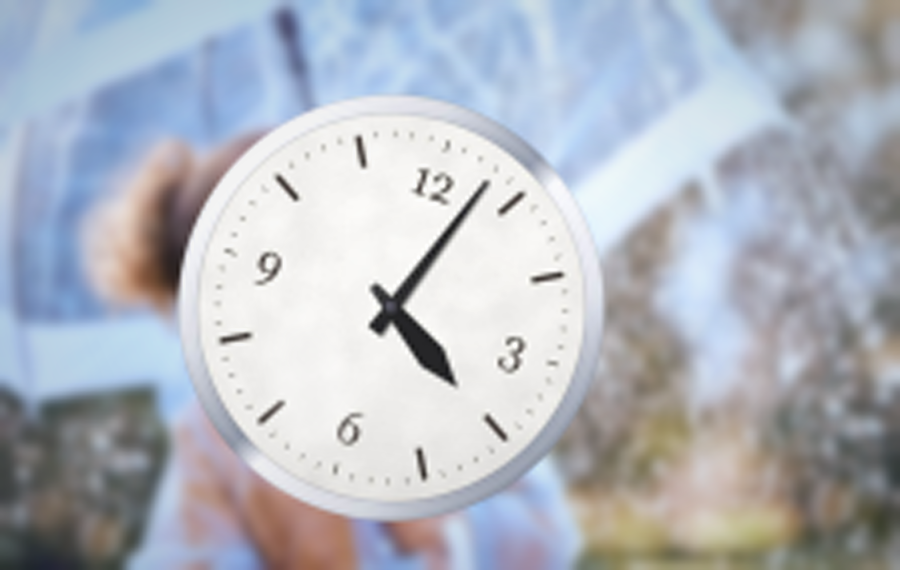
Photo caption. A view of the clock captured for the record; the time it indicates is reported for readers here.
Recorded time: 4:03
